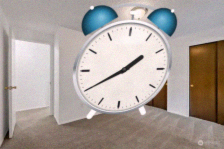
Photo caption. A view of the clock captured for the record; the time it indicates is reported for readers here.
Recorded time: 1:40
